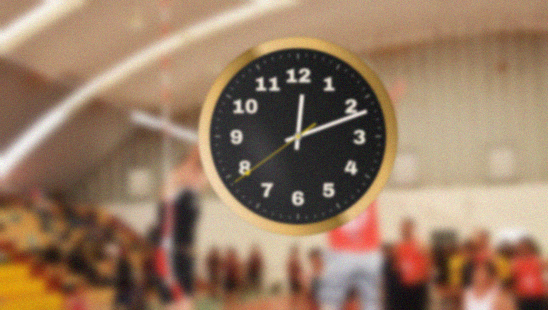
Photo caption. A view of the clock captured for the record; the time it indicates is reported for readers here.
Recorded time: 12:11:39
